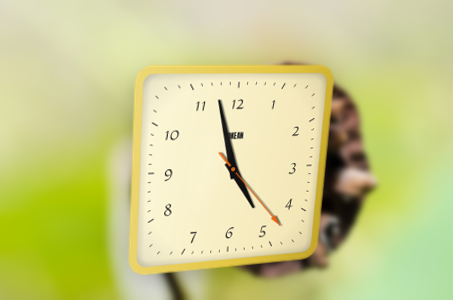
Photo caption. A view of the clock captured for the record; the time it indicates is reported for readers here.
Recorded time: 4:57:23
